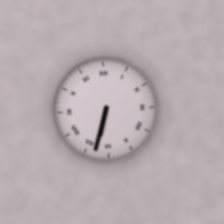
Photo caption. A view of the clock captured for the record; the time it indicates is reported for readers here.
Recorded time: 6:33
